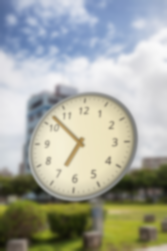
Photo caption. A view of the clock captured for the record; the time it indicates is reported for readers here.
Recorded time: 6:52
